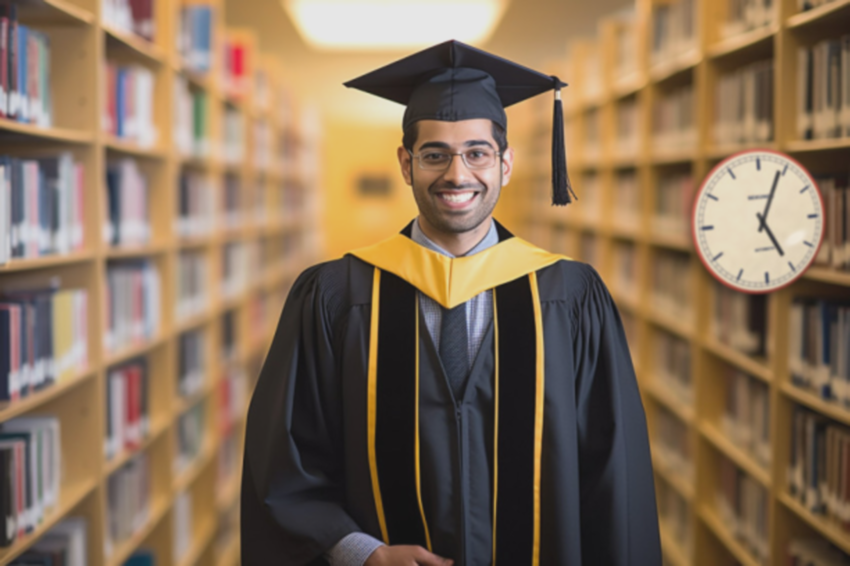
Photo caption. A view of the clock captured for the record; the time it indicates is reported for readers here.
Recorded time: 5:04
